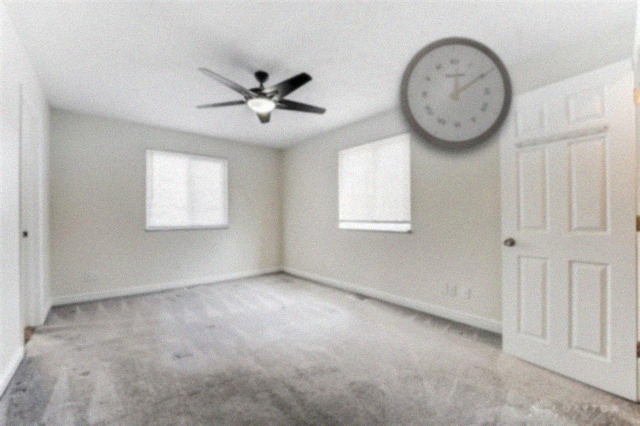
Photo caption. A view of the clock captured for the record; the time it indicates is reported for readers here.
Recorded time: 12:10
